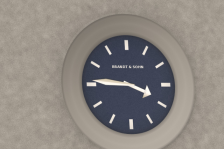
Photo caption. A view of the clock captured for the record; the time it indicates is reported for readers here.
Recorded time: 3:46
